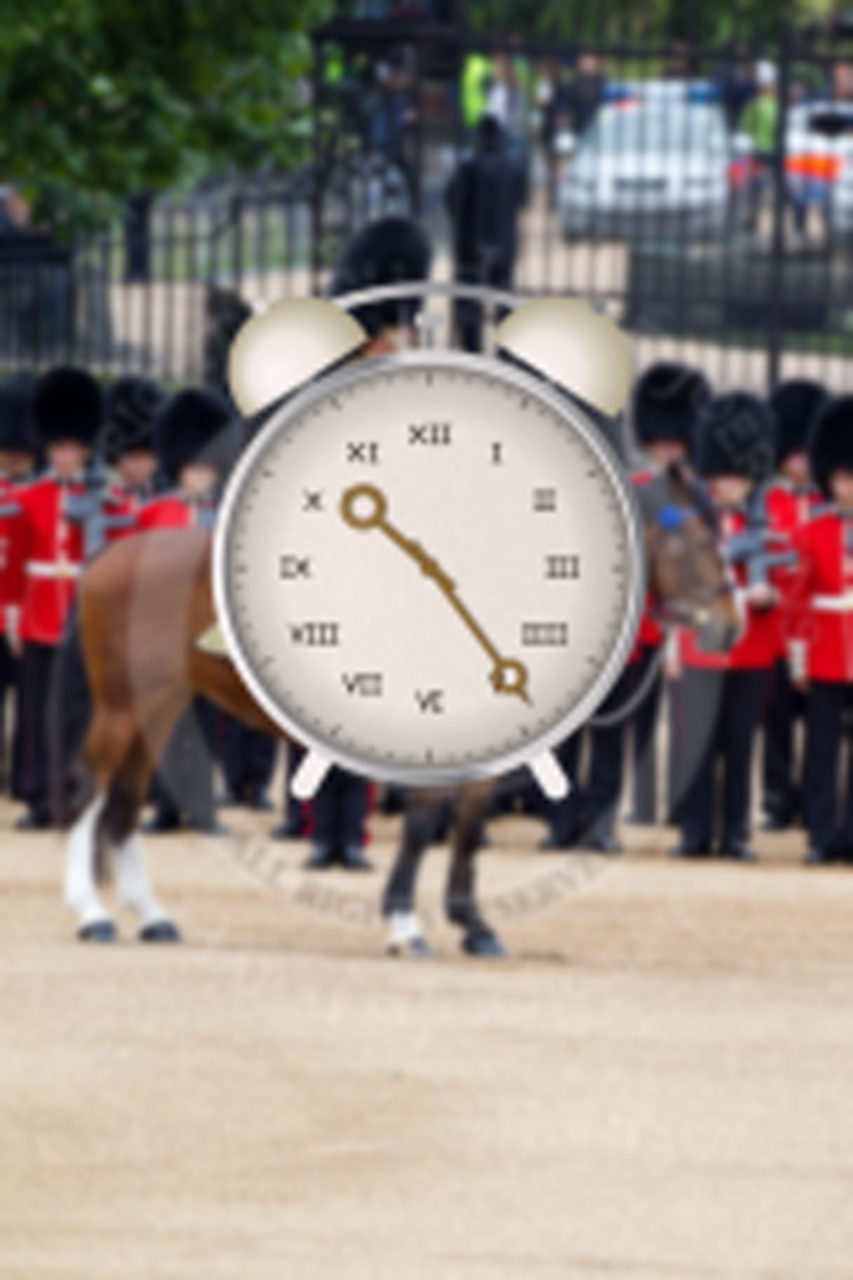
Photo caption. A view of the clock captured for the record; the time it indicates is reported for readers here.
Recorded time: 10:24
